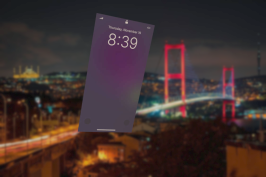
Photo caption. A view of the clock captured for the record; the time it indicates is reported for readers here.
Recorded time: 8:39
